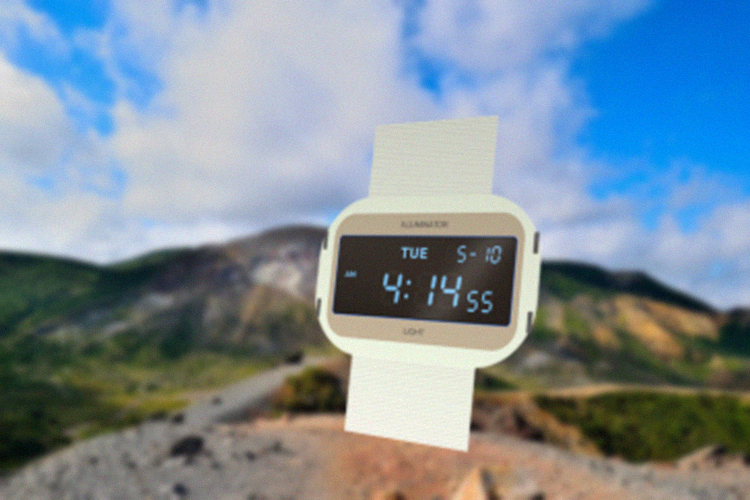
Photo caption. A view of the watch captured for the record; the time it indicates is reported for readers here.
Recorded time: 4:14:55
